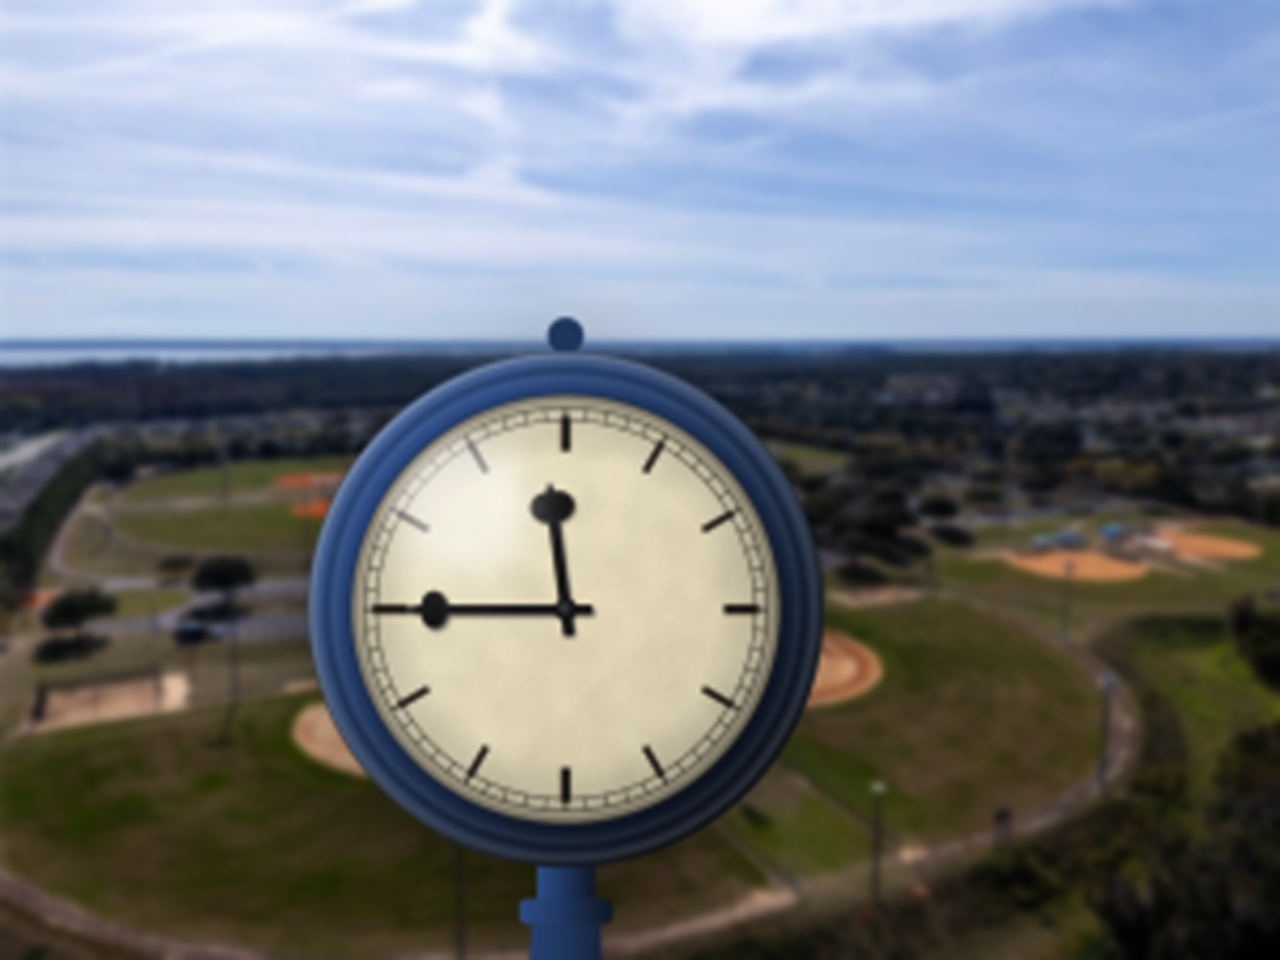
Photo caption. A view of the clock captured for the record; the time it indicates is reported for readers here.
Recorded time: 11:45
